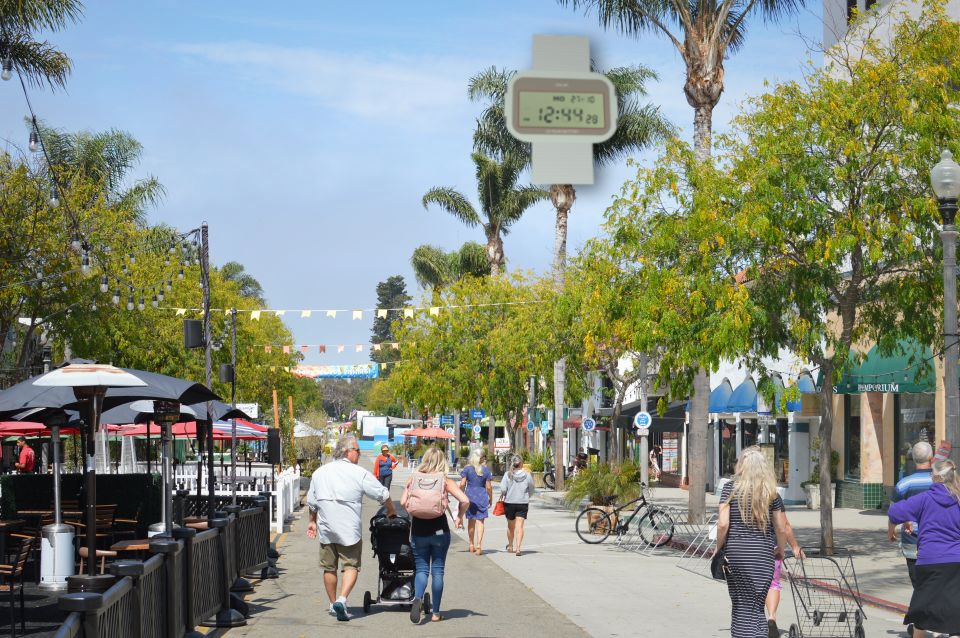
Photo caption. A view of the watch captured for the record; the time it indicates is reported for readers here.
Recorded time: 12:44
